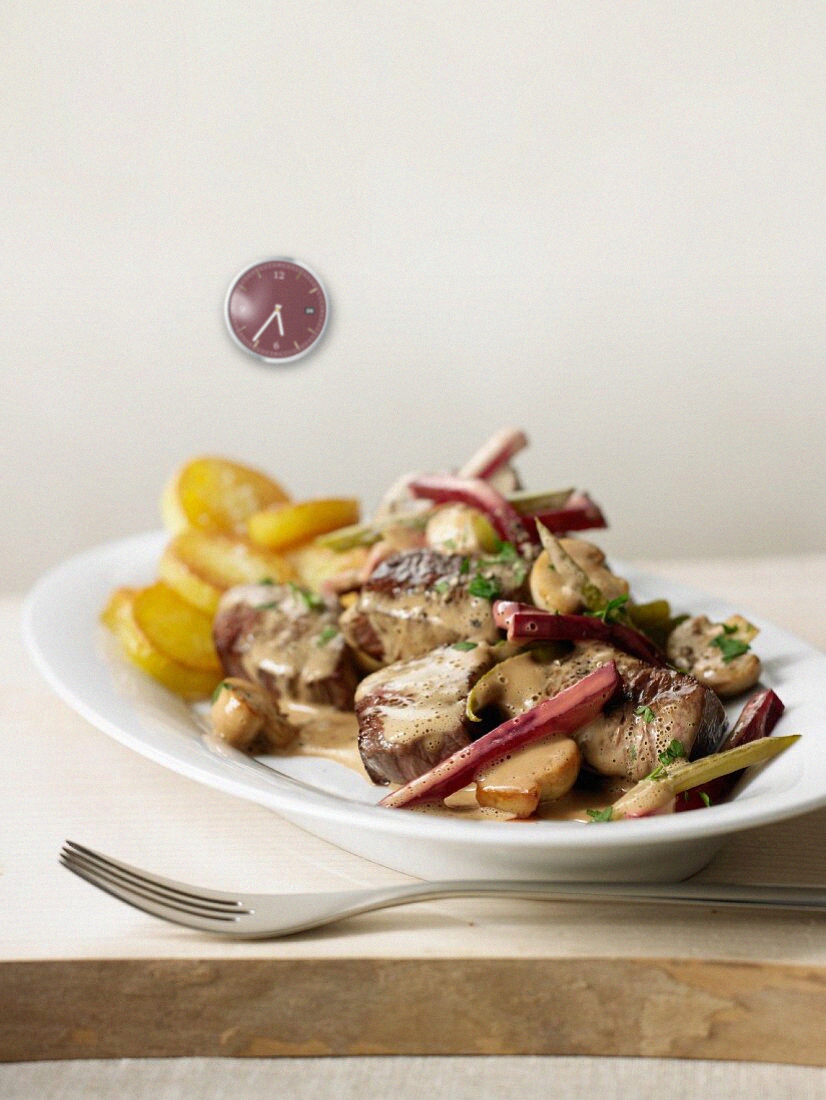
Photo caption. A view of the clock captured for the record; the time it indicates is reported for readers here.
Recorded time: 5:36
